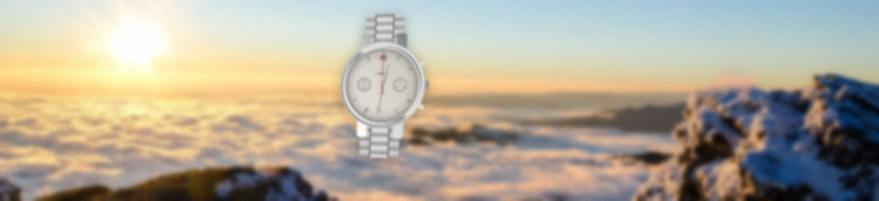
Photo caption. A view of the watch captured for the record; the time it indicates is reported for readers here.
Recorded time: 12:31
